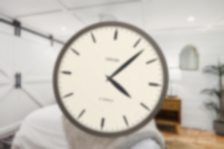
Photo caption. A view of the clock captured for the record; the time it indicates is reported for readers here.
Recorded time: 4:07
